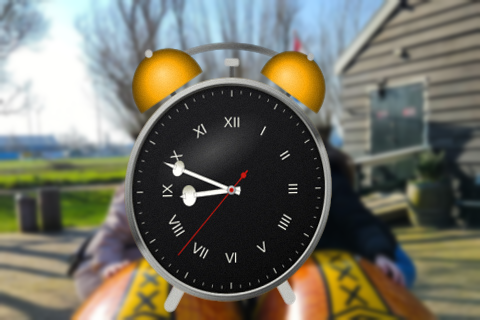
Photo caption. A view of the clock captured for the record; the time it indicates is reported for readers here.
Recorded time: 8:48:37
